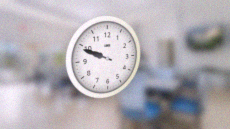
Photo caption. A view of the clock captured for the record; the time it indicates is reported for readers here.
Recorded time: 9:49
